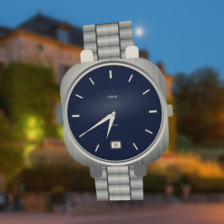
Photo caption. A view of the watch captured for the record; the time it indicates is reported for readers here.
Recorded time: 6:40
